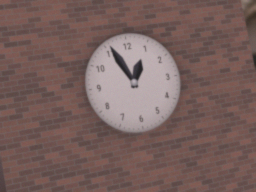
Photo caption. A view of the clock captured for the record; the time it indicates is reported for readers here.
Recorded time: 12:56
